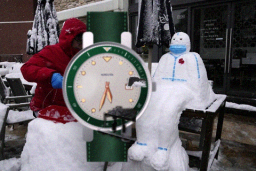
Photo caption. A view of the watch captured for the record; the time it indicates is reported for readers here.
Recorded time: 5:33
